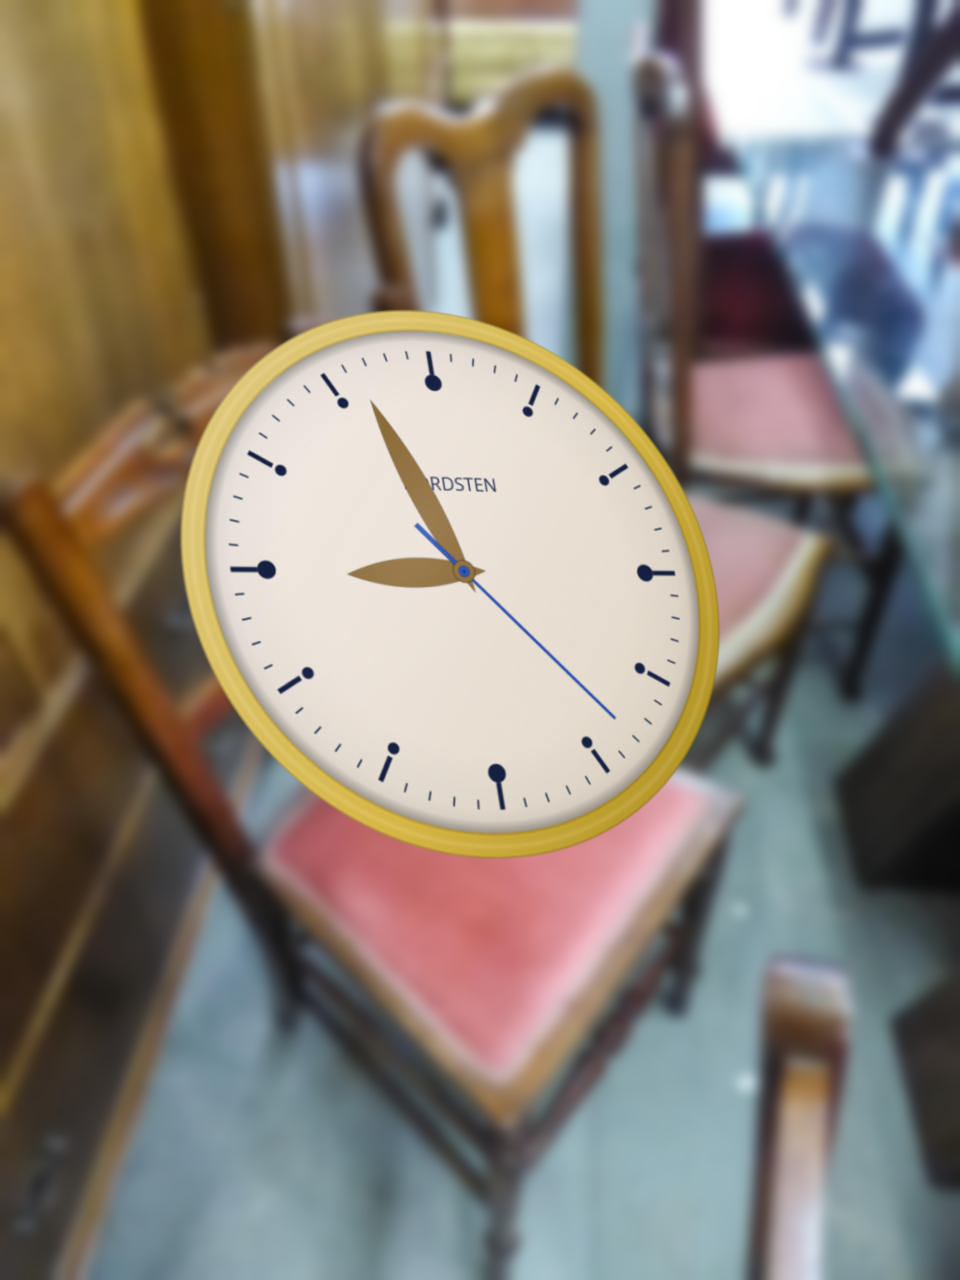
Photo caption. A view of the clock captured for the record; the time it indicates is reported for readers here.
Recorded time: 8:56:23
